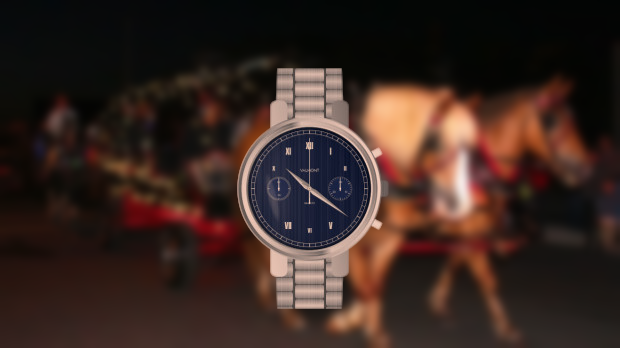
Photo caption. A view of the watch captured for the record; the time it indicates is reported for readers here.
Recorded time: 10:21
